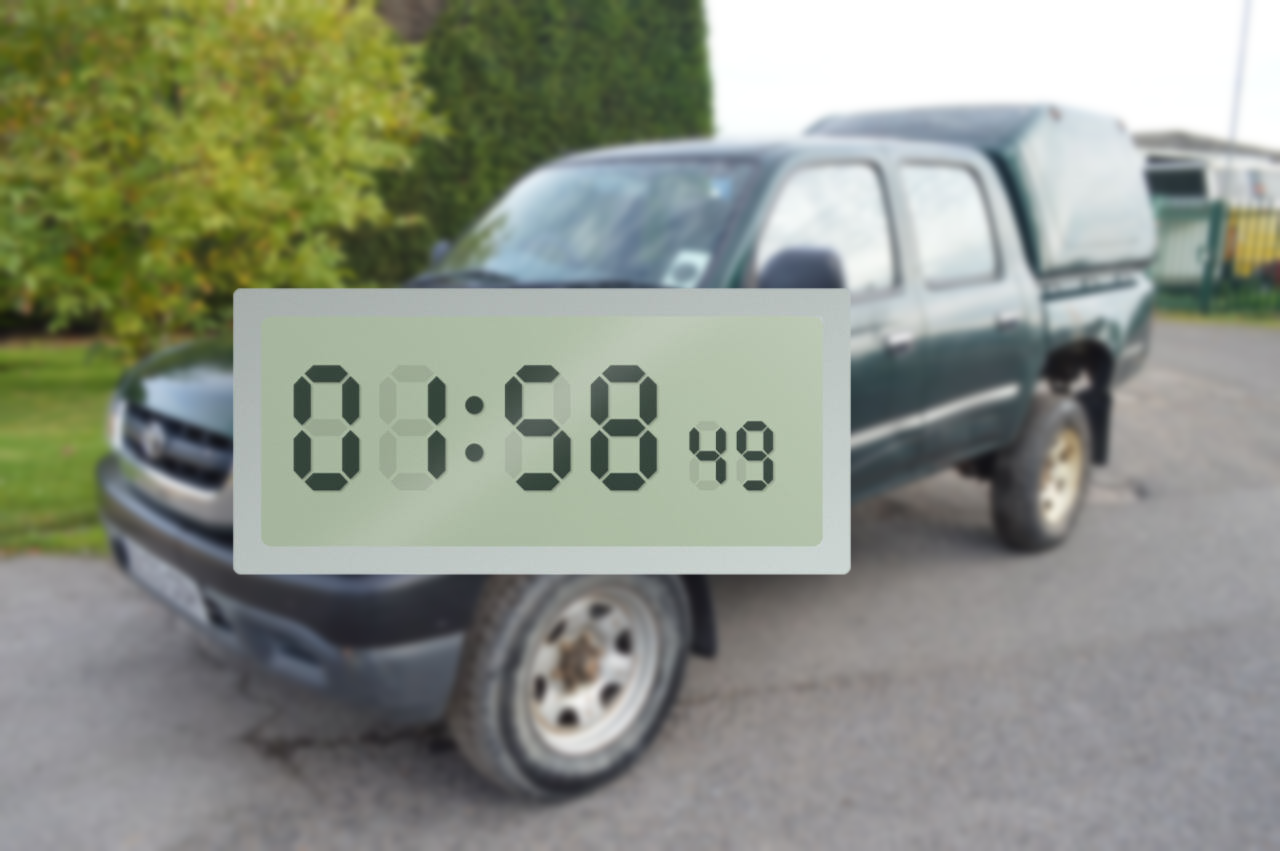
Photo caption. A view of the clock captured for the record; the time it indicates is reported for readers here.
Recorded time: 1:58:49
